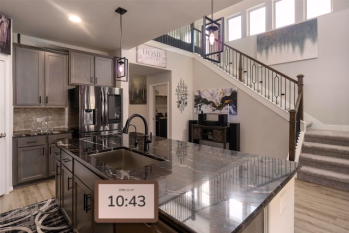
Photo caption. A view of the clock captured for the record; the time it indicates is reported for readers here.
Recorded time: 10:43
